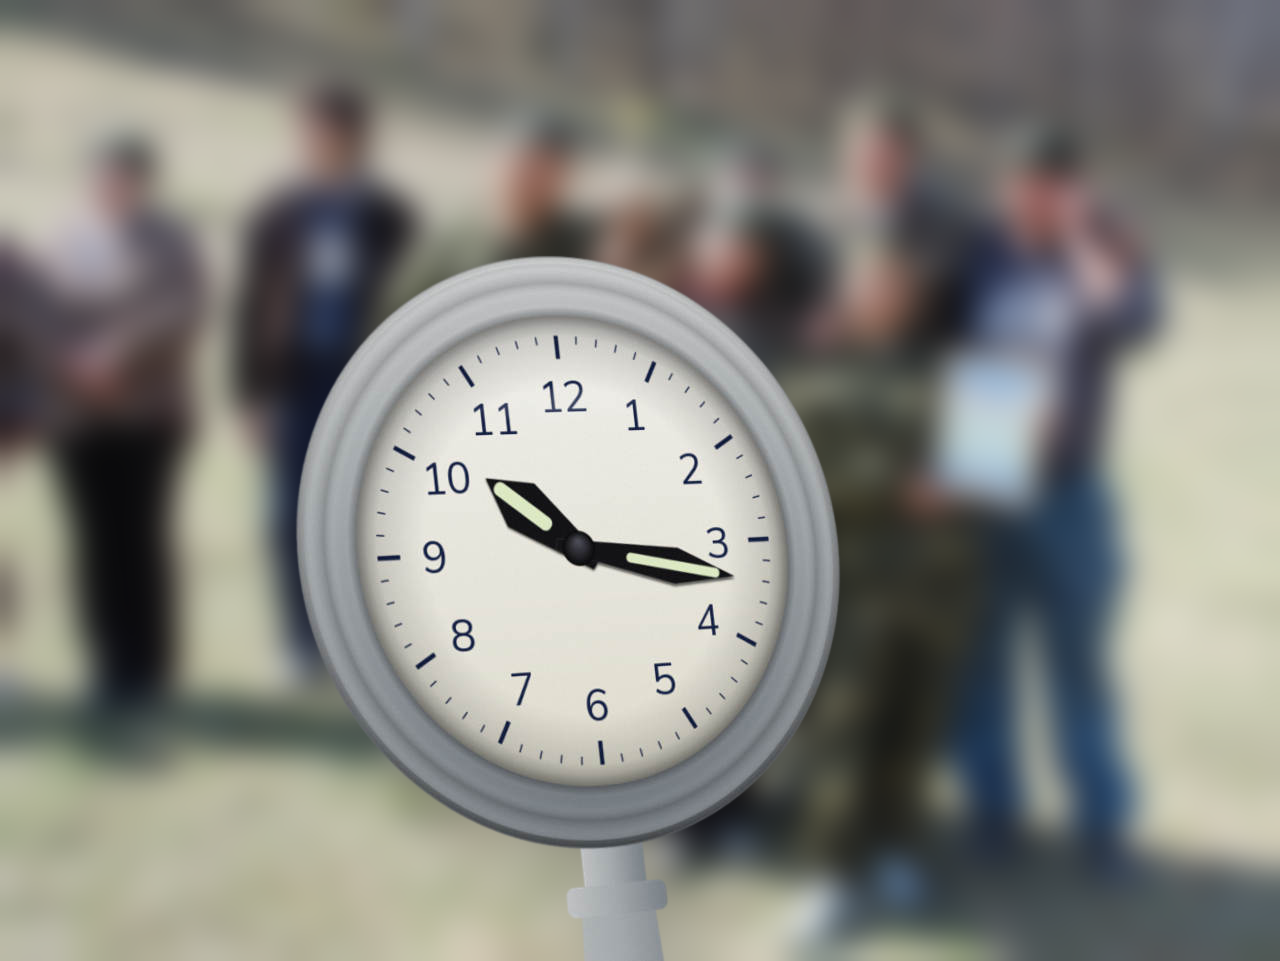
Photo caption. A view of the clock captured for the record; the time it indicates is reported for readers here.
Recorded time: 10:17
